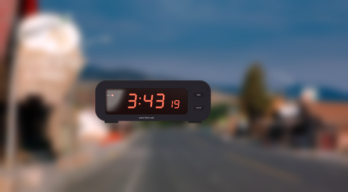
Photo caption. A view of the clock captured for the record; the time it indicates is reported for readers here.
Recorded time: 3:43:19
